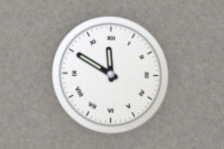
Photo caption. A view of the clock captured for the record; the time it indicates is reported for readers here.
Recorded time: 11:50
